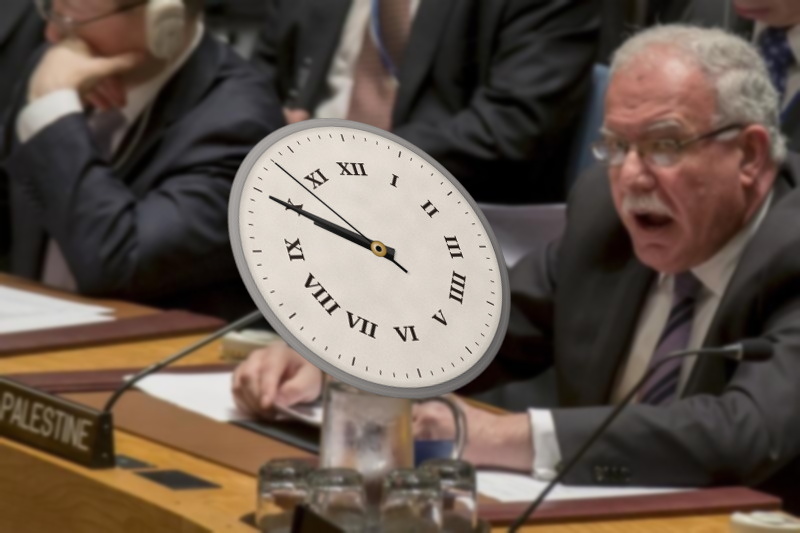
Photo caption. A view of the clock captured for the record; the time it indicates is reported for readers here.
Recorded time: 9:49:53
